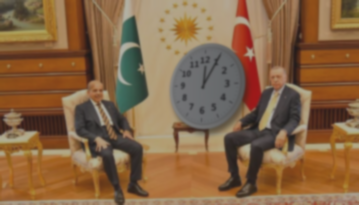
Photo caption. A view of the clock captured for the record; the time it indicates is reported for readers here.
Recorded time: 12:05
